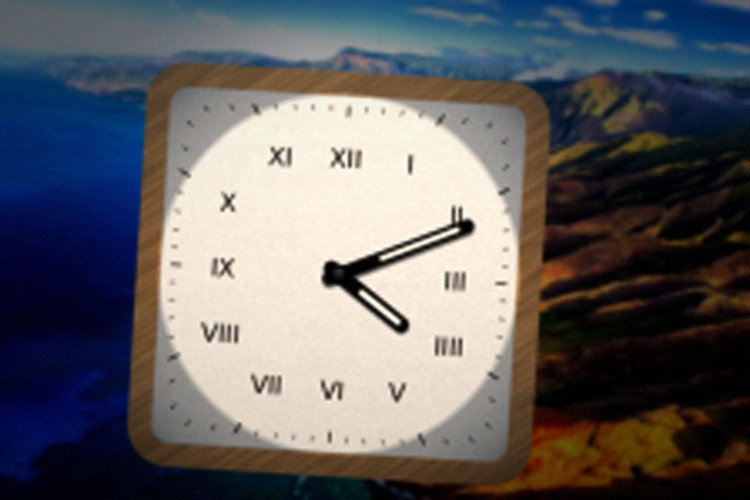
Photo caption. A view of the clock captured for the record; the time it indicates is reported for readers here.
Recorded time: 4:11
